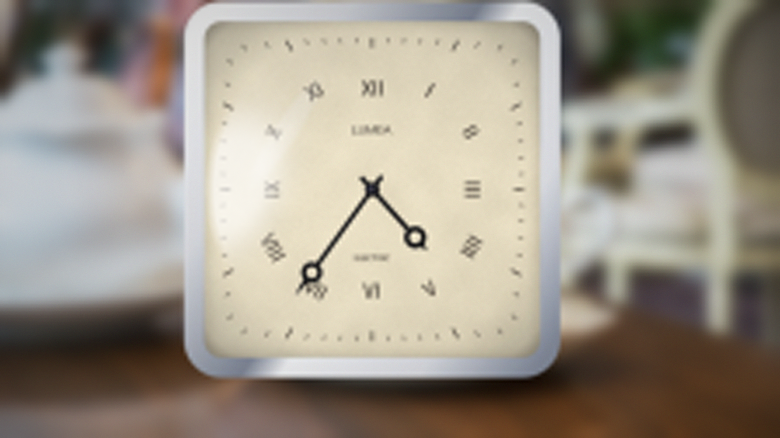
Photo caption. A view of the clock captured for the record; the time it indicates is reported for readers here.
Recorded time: 4:36
